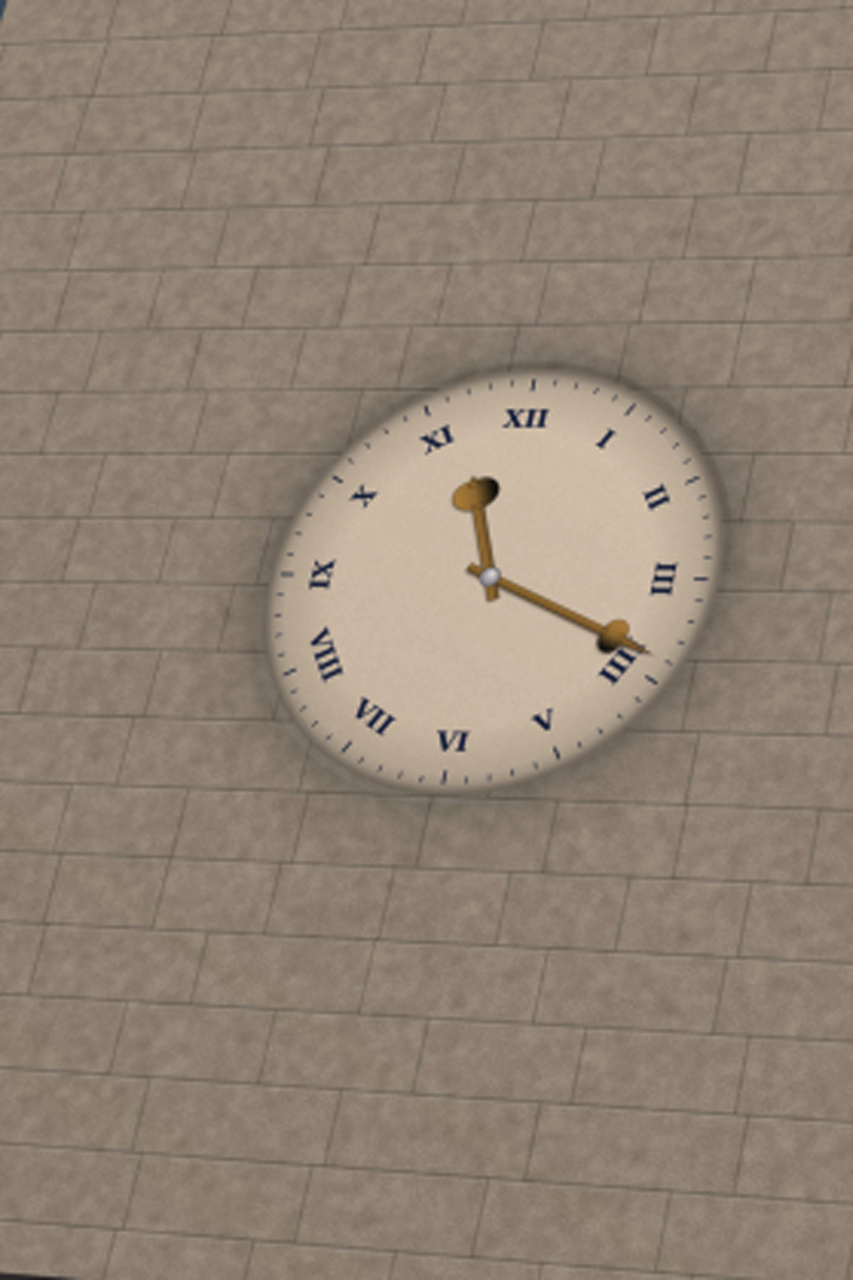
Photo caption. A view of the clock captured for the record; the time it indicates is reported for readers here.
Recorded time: 11:19
